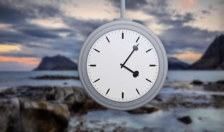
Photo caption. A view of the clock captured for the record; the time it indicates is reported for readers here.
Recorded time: 4:06
